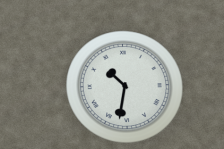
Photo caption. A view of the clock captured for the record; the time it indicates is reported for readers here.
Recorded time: 10:32
